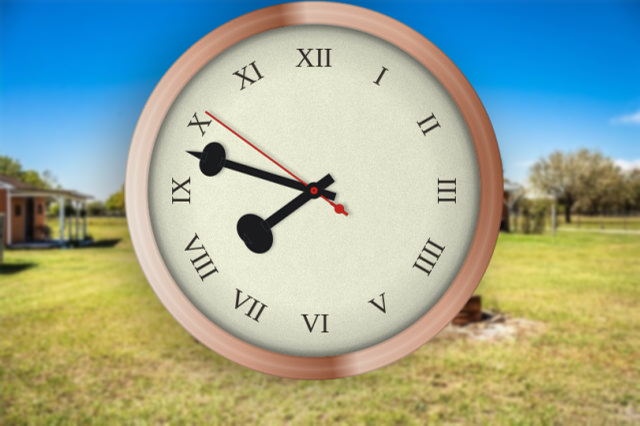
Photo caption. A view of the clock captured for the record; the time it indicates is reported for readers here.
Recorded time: 7:47:51
